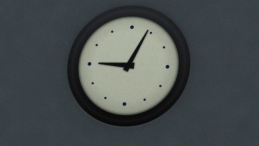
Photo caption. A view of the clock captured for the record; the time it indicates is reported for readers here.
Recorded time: 9:04
